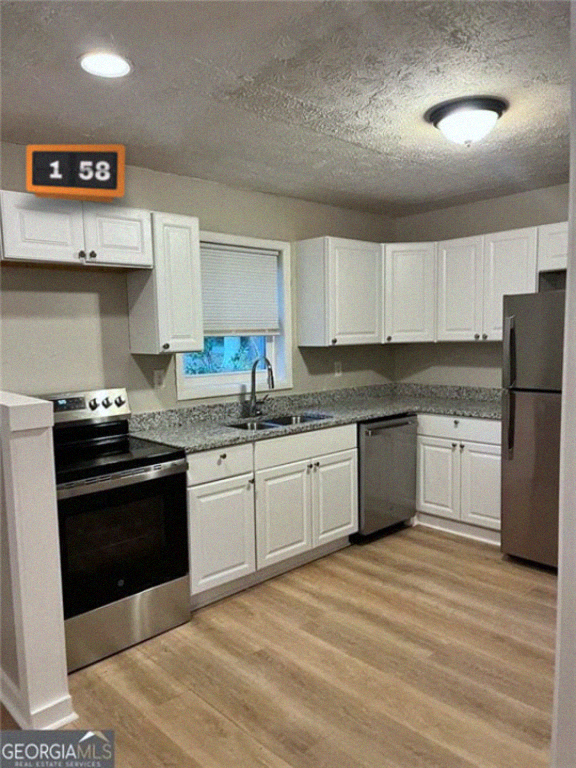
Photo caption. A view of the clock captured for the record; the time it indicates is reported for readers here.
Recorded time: 1:58
